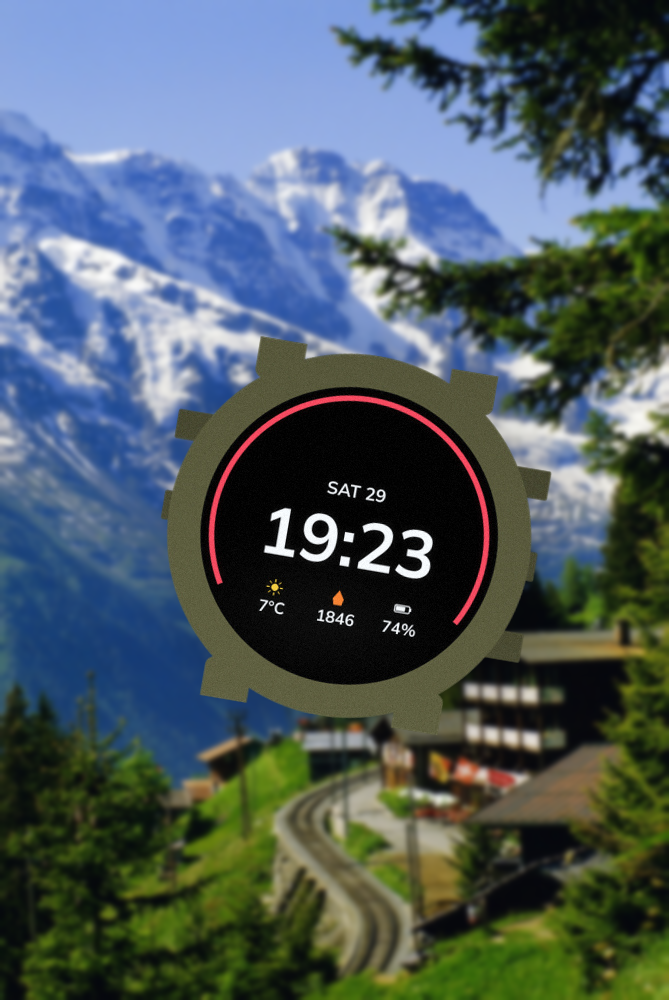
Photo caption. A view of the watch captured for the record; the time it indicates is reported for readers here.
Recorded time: 19:23
